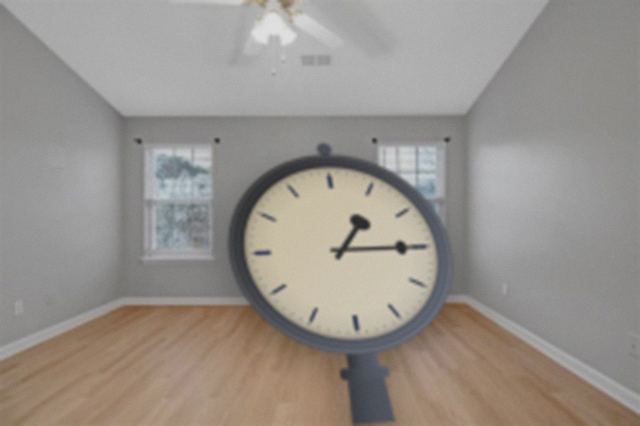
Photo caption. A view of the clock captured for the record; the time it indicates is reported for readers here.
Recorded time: 1:15
